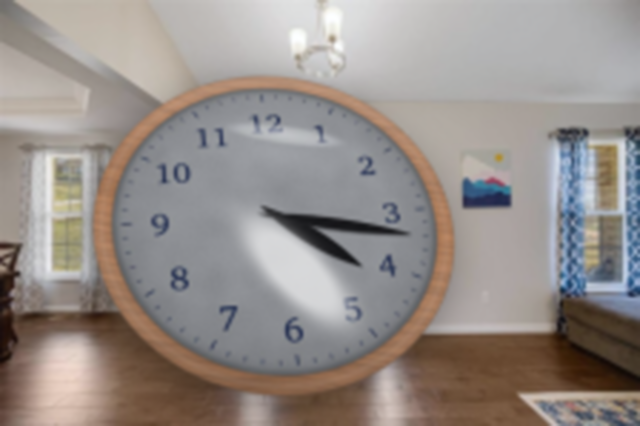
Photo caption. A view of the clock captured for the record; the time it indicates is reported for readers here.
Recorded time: 4:17
